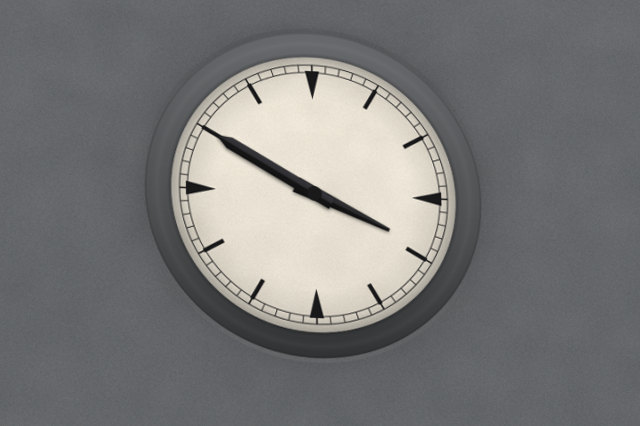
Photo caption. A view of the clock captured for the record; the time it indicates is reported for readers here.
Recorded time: 3:50
